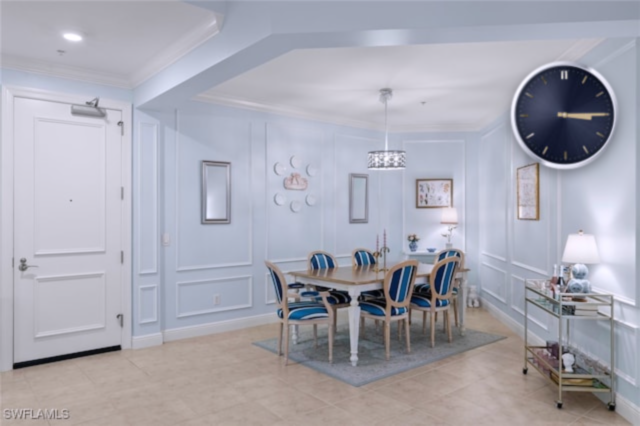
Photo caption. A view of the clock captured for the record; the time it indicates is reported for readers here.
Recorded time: 3:15
